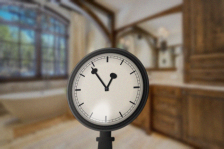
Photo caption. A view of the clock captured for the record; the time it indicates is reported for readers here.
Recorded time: 12:54
